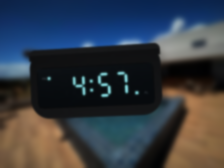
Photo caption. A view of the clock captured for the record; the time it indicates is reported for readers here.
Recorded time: 4:57
